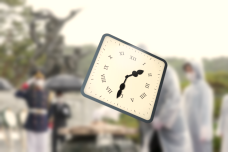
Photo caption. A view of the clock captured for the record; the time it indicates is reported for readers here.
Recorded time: 1:31
